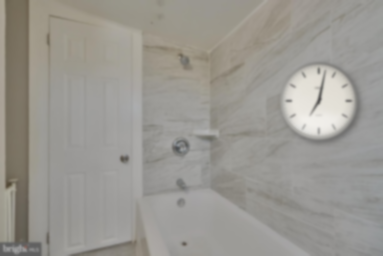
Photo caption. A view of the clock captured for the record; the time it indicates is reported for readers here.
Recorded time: 7:02
